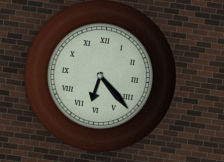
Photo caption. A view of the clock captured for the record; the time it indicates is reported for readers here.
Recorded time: 6:22
